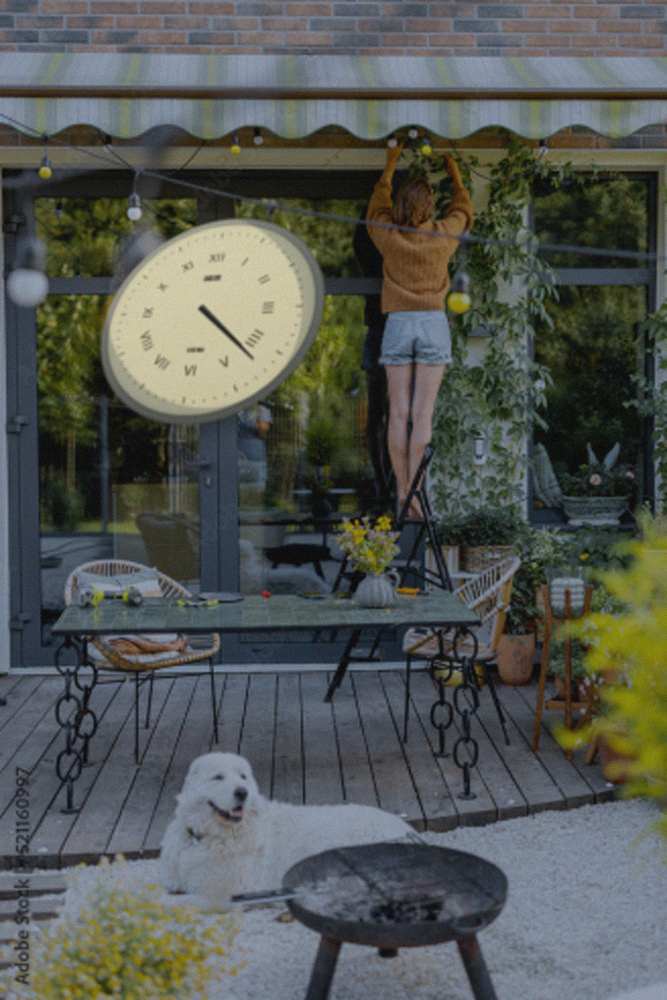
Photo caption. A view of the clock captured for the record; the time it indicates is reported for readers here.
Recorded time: 4:22
